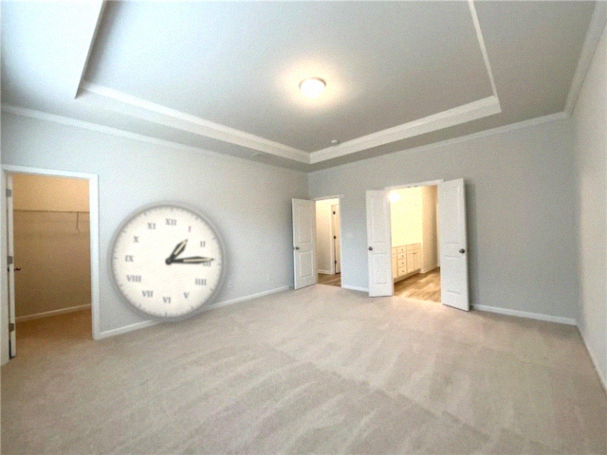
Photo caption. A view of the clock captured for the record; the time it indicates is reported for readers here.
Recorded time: 1:14
